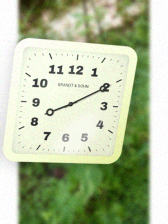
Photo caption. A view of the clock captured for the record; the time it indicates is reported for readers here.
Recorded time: 8:10
